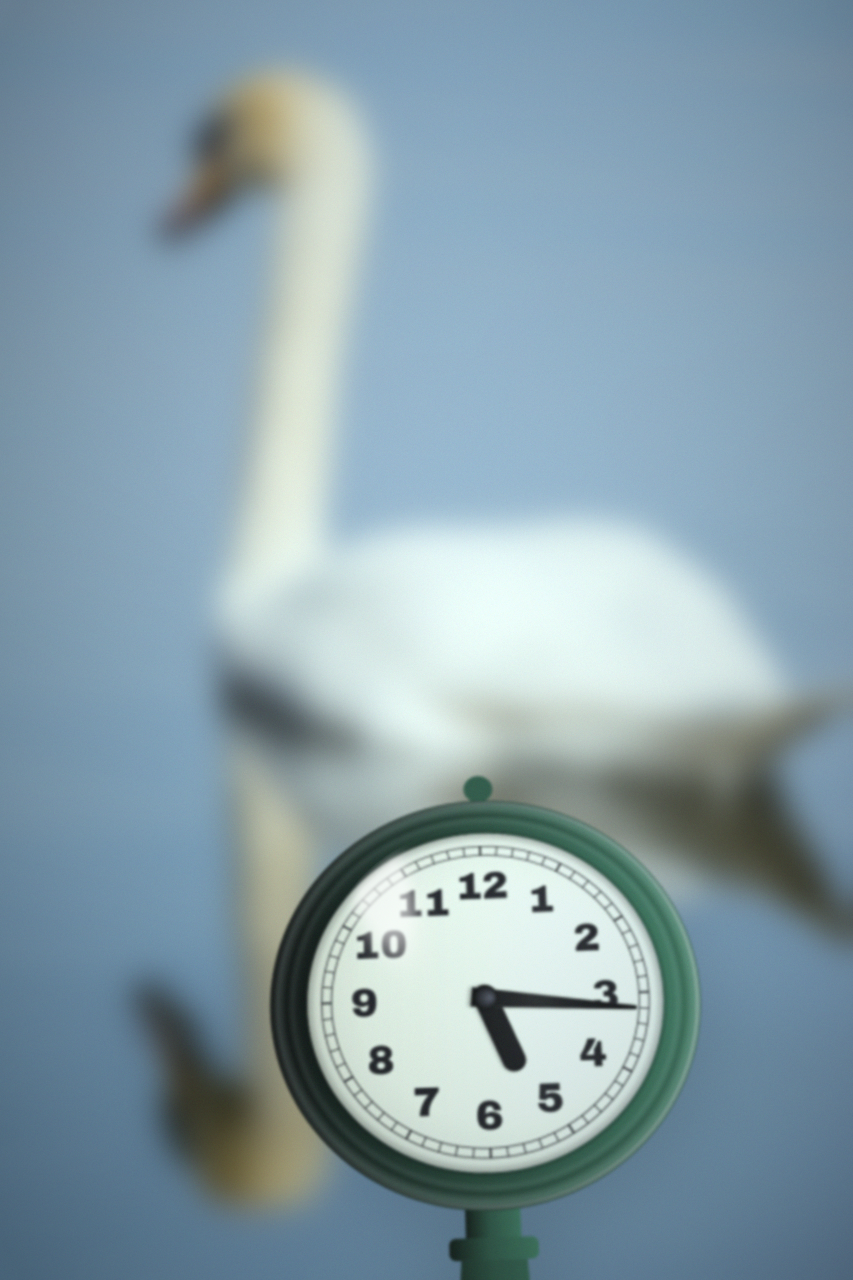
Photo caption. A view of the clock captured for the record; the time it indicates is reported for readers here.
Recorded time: 5:16
